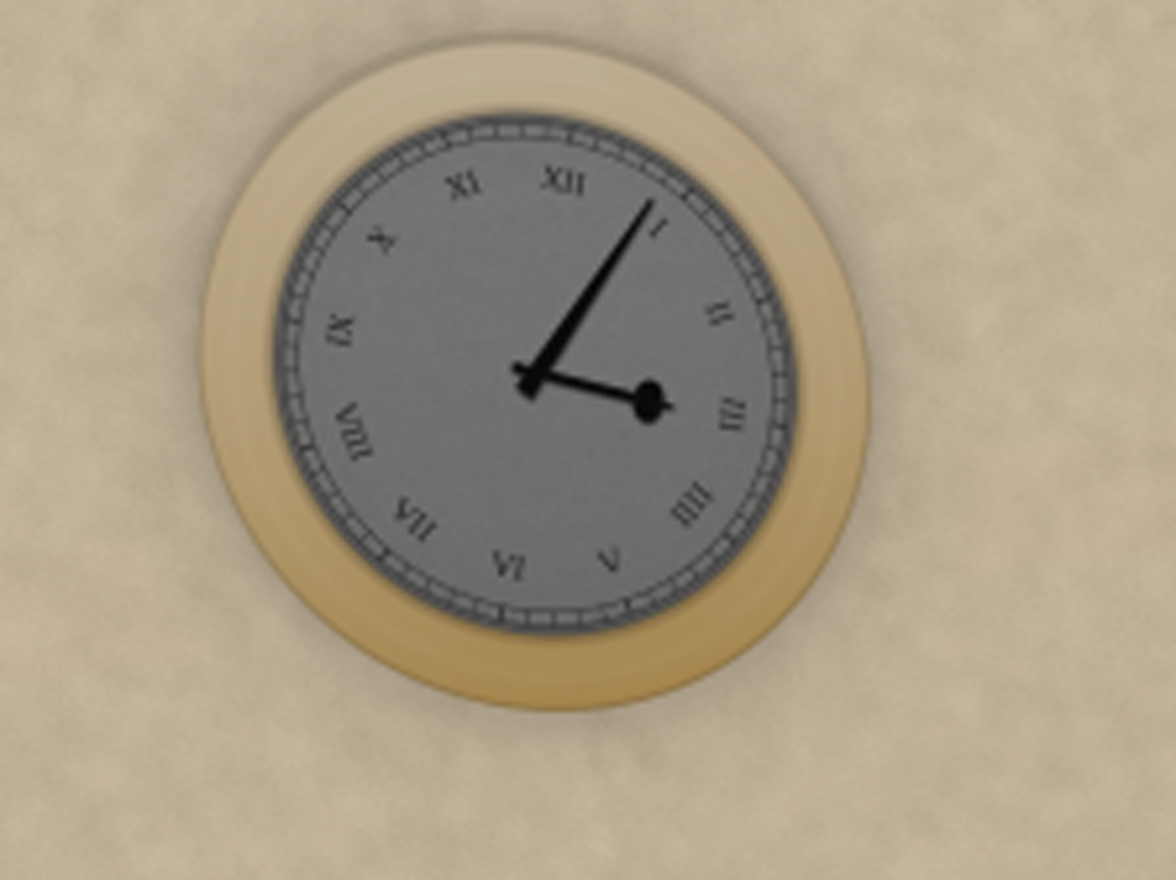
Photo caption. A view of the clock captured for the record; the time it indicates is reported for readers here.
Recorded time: 3:04
